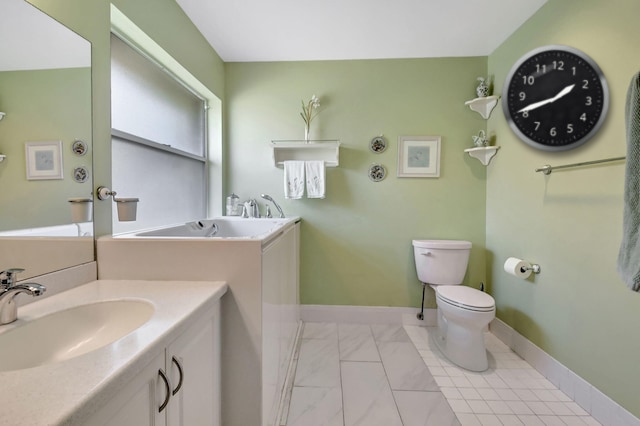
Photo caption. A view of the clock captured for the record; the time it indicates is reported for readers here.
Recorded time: 1:41
